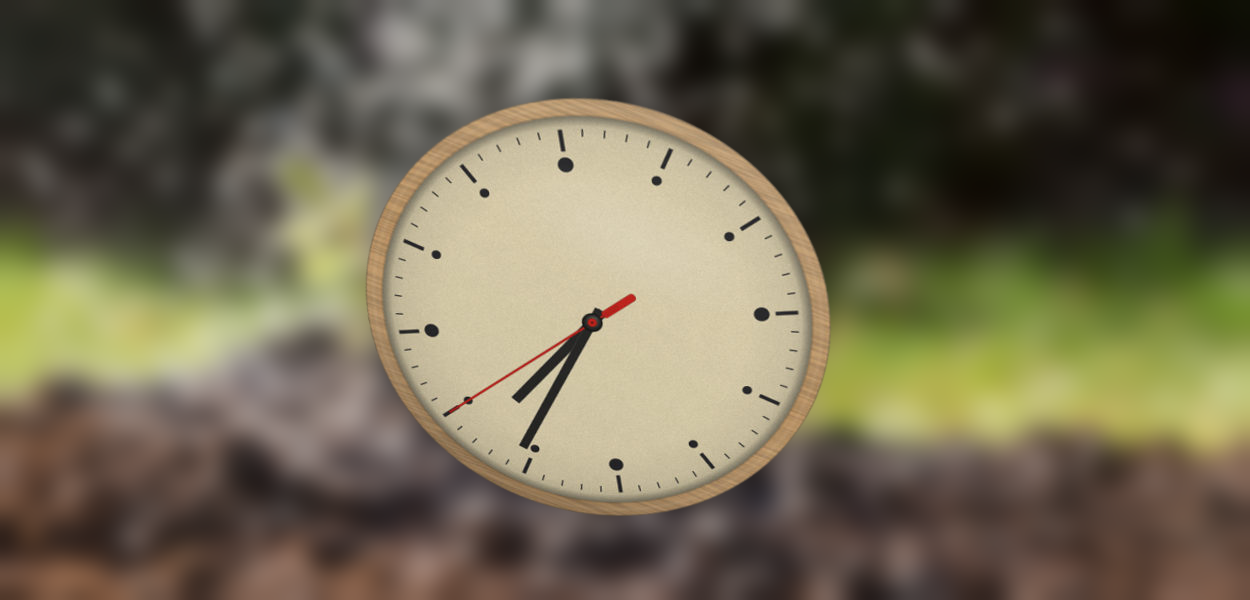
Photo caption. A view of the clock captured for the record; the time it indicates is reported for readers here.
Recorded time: 7:35:40
